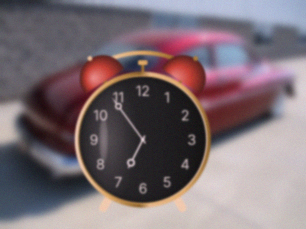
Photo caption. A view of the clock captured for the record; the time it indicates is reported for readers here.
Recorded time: 6:54
